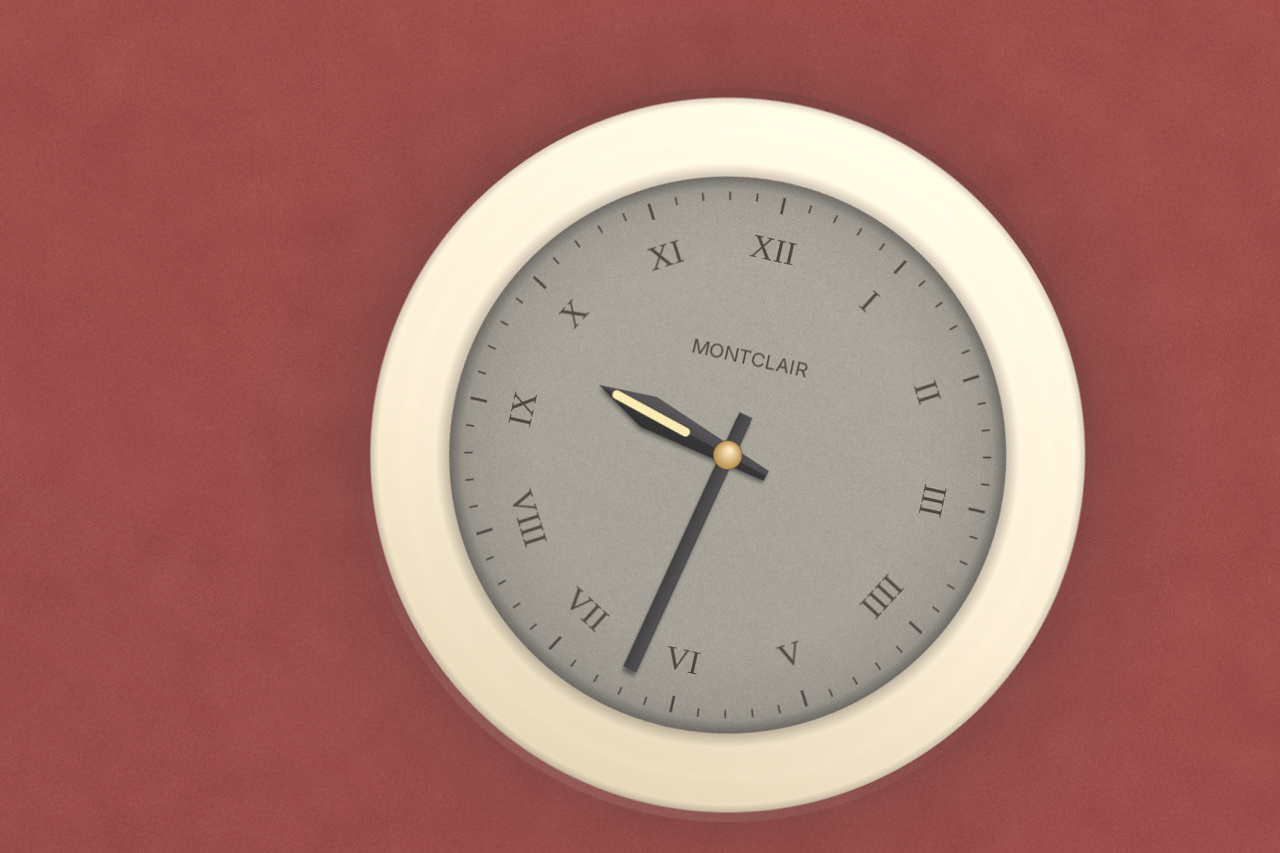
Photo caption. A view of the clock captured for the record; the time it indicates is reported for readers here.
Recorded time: 9:32
